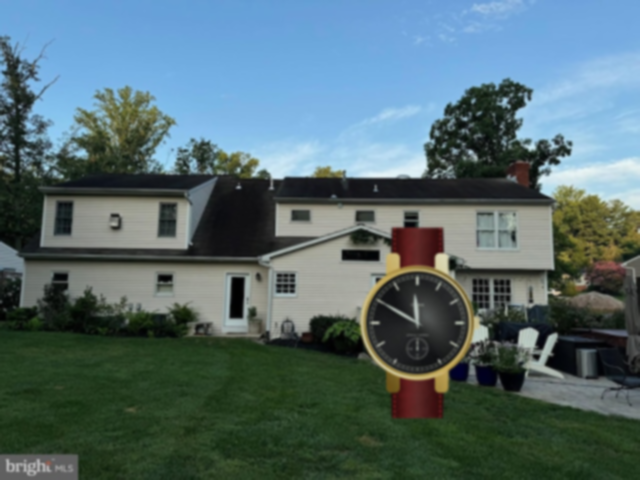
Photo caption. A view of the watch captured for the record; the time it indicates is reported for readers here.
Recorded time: 11:50
